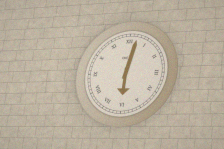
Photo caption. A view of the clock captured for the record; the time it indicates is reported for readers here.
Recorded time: 6:02
